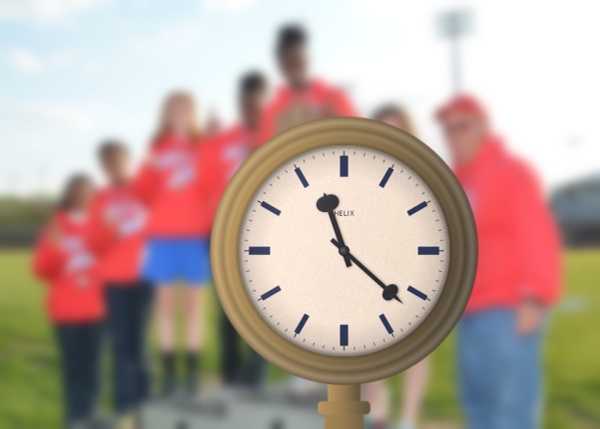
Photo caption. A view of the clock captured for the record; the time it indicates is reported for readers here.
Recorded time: 11:22
